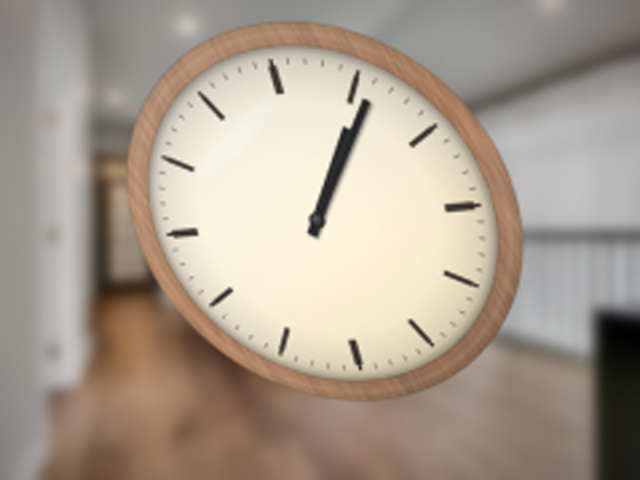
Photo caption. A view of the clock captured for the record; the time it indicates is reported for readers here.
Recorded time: 1:06
